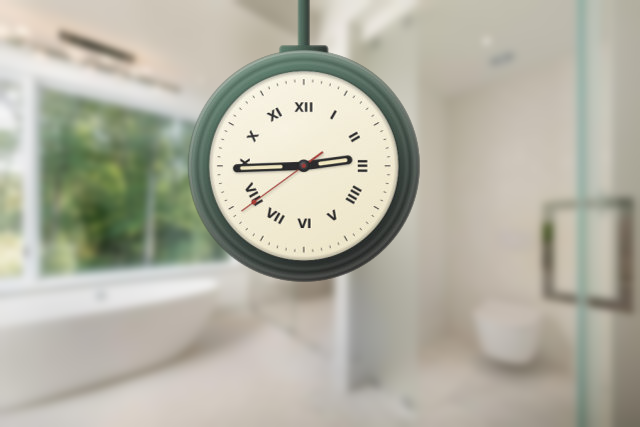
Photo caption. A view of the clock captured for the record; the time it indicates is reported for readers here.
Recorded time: 2:44:39
